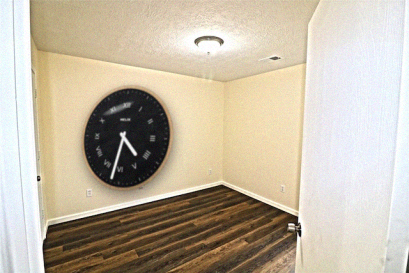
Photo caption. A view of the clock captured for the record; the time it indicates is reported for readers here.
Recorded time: 4:32
